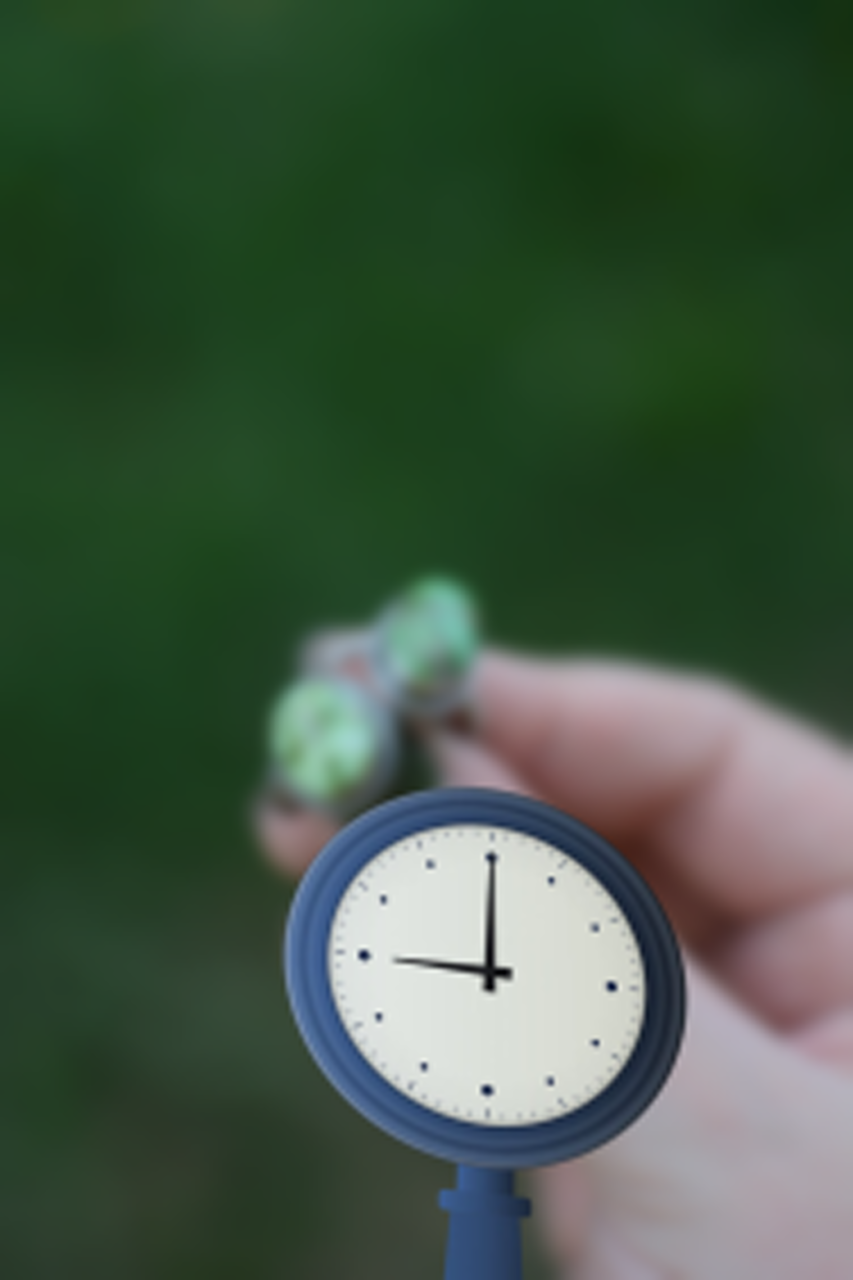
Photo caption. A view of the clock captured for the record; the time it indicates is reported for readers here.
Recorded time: 9:00
